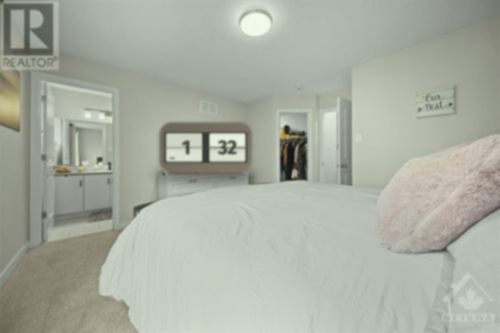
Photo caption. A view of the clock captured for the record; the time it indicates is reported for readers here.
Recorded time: 1:32
